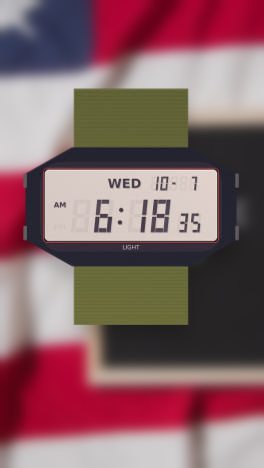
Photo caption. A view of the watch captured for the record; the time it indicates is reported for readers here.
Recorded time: 6:18:35
